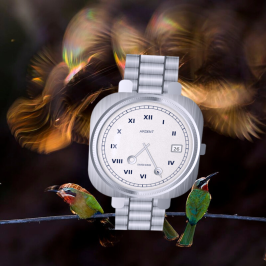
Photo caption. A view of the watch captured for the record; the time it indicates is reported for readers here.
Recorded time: 7:25
